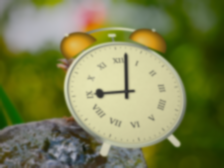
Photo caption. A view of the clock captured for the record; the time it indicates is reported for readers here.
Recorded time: 9:02
